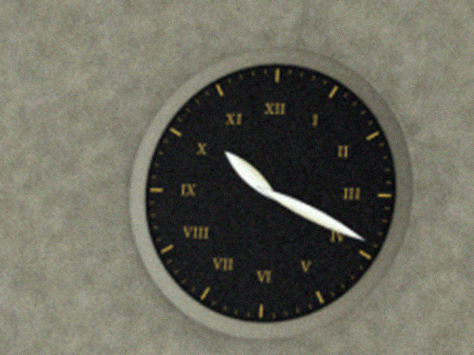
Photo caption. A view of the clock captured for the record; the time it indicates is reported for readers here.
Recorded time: 10:19
